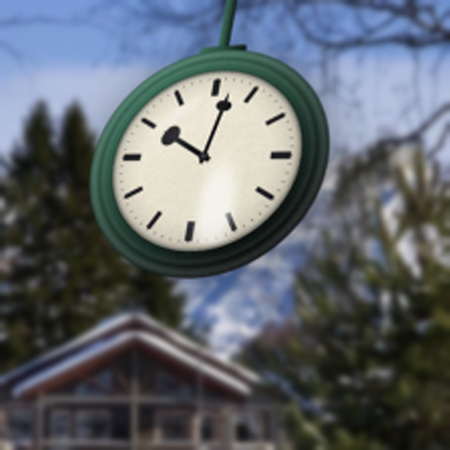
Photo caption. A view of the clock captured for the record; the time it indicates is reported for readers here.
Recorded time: 10:02
